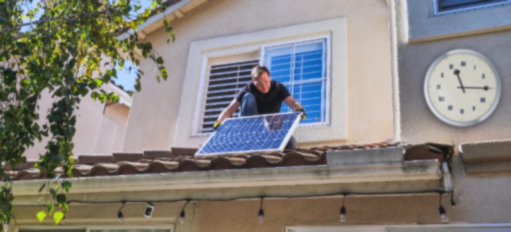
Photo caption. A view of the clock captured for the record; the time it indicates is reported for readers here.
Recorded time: 11:15
